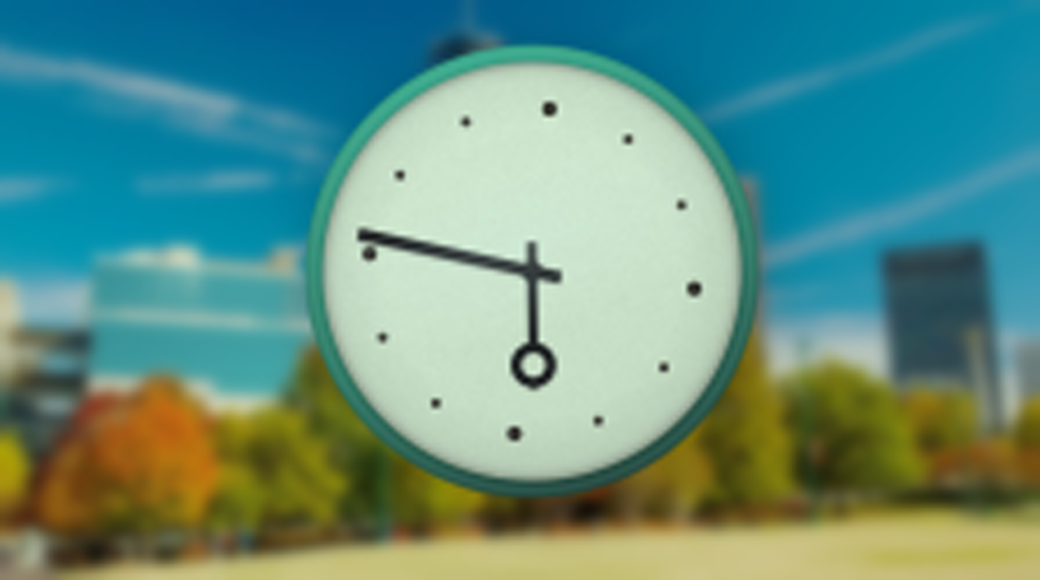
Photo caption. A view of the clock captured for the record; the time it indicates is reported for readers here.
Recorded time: 5:46
